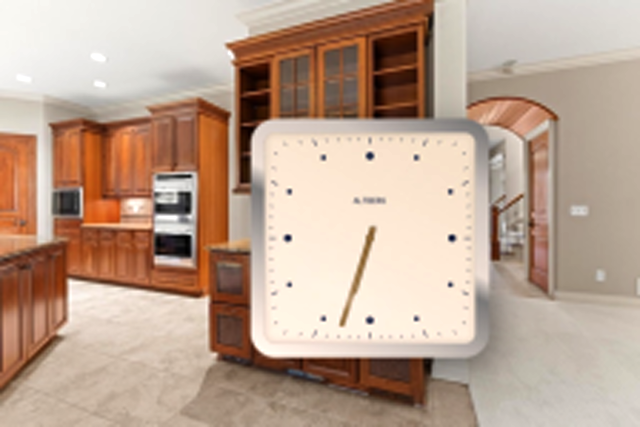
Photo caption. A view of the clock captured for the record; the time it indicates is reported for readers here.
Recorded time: 6:33
